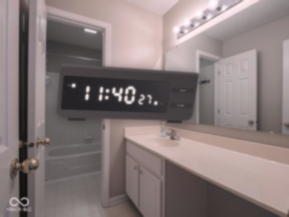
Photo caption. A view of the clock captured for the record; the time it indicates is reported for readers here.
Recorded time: 11:40
